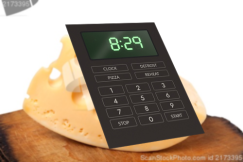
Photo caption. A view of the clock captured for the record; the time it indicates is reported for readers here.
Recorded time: 8:29
